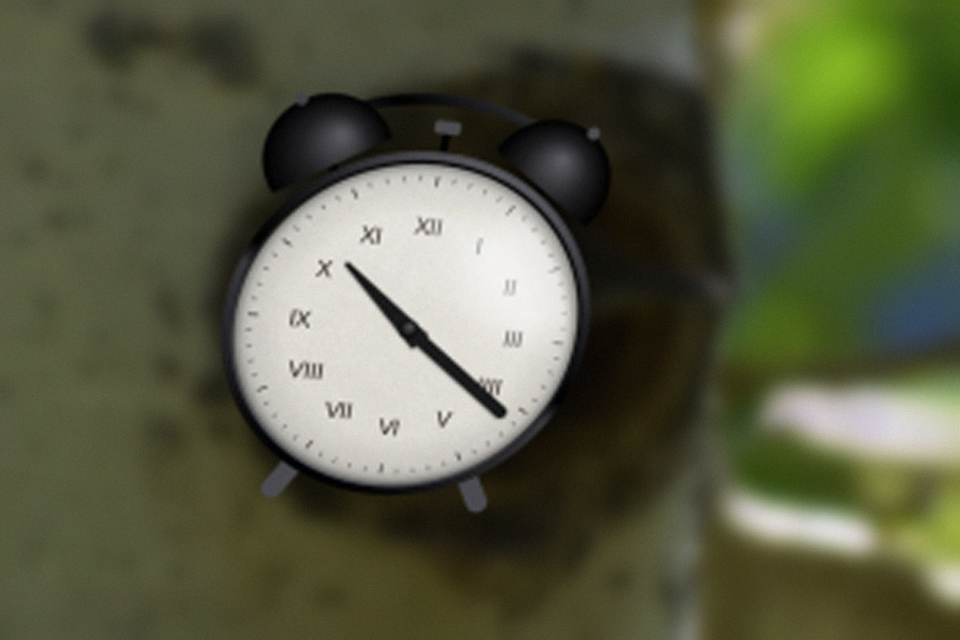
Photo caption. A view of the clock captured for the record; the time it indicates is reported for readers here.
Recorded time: 10:21
